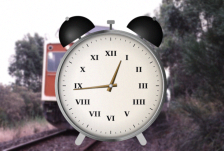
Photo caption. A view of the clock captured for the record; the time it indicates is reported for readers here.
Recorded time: 12:44
